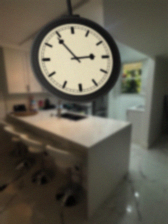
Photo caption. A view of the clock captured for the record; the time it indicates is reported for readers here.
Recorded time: 2:54
